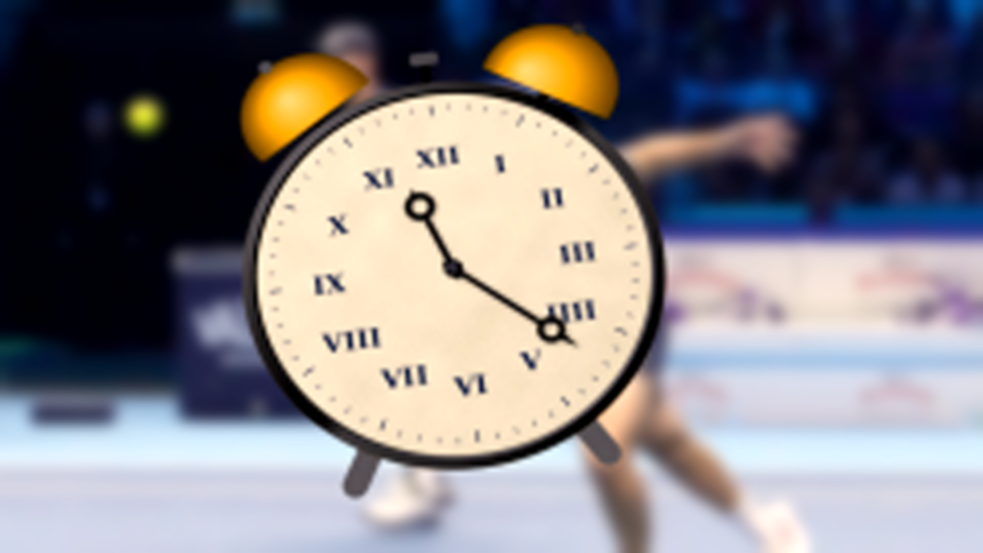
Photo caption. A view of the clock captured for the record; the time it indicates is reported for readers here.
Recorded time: 11:22
